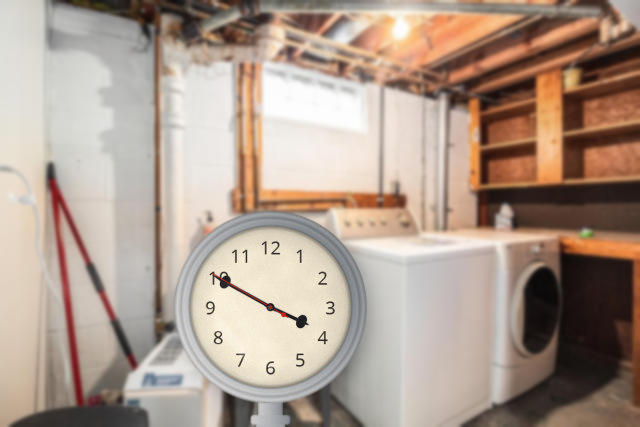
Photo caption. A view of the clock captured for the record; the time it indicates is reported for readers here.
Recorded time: 3:49:50
